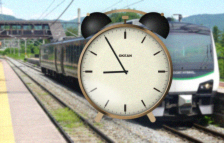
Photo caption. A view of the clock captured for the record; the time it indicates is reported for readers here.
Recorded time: 8:55
